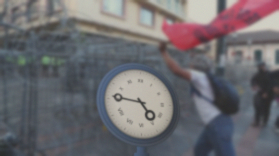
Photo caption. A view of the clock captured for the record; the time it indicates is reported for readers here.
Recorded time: 4:46
